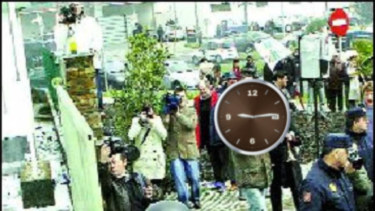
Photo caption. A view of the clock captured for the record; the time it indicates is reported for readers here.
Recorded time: 9:14
